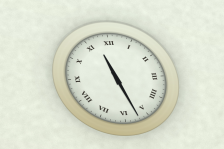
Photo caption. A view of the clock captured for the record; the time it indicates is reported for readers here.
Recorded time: 11:27
